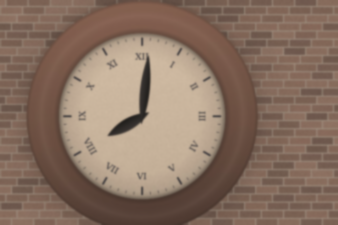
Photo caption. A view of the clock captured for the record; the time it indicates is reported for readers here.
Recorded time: 8:01
